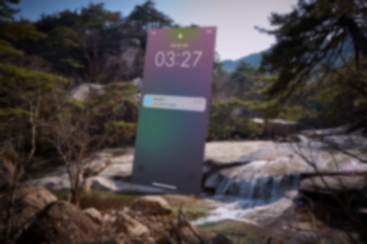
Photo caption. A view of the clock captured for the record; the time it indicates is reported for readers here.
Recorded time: 3:27
